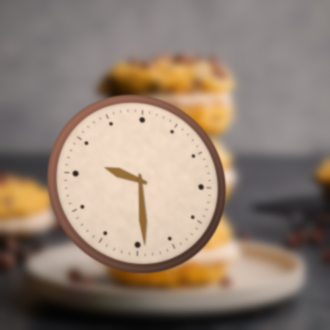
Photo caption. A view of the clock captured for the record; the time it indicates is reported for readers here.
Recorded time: 9:29
